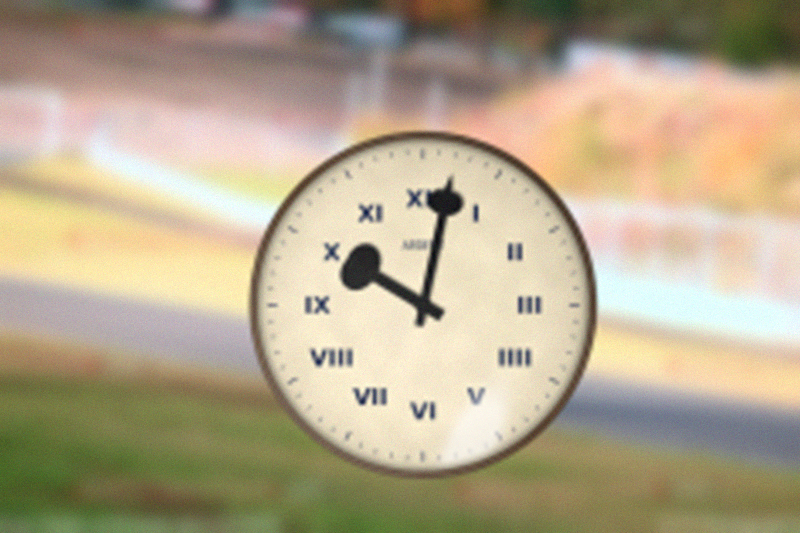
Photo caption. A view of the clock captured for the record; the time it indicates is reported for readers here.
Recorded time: 10:02
